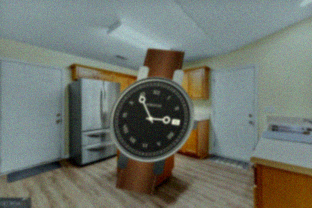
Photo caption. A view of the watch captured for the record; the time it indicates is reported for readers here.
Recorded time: 2:54
